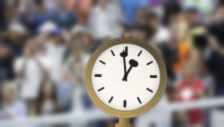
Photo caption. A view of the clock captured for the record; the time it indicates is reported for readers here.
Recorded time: 12:59
